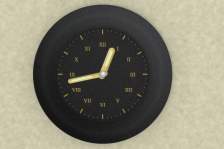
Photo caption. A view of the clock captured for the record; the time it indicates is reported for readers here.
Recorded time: 12:43
